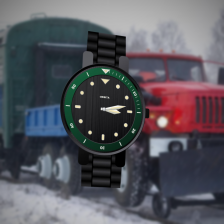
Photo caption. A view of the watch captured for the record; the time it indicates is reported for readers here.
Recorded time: 3:13
